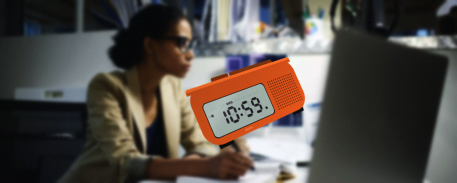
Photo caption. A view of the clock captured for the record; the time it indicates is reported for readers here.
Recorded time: 10:59
